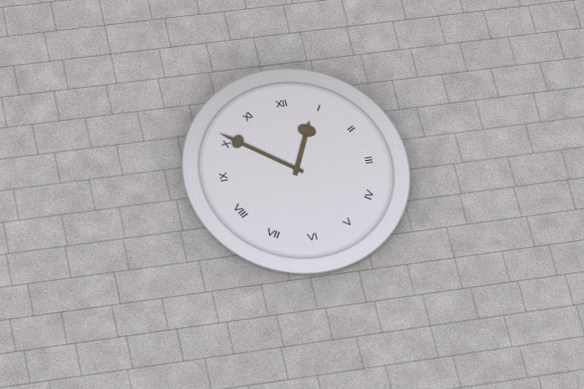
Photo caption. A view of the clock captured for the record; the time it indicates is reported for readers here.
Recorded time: 12:51
